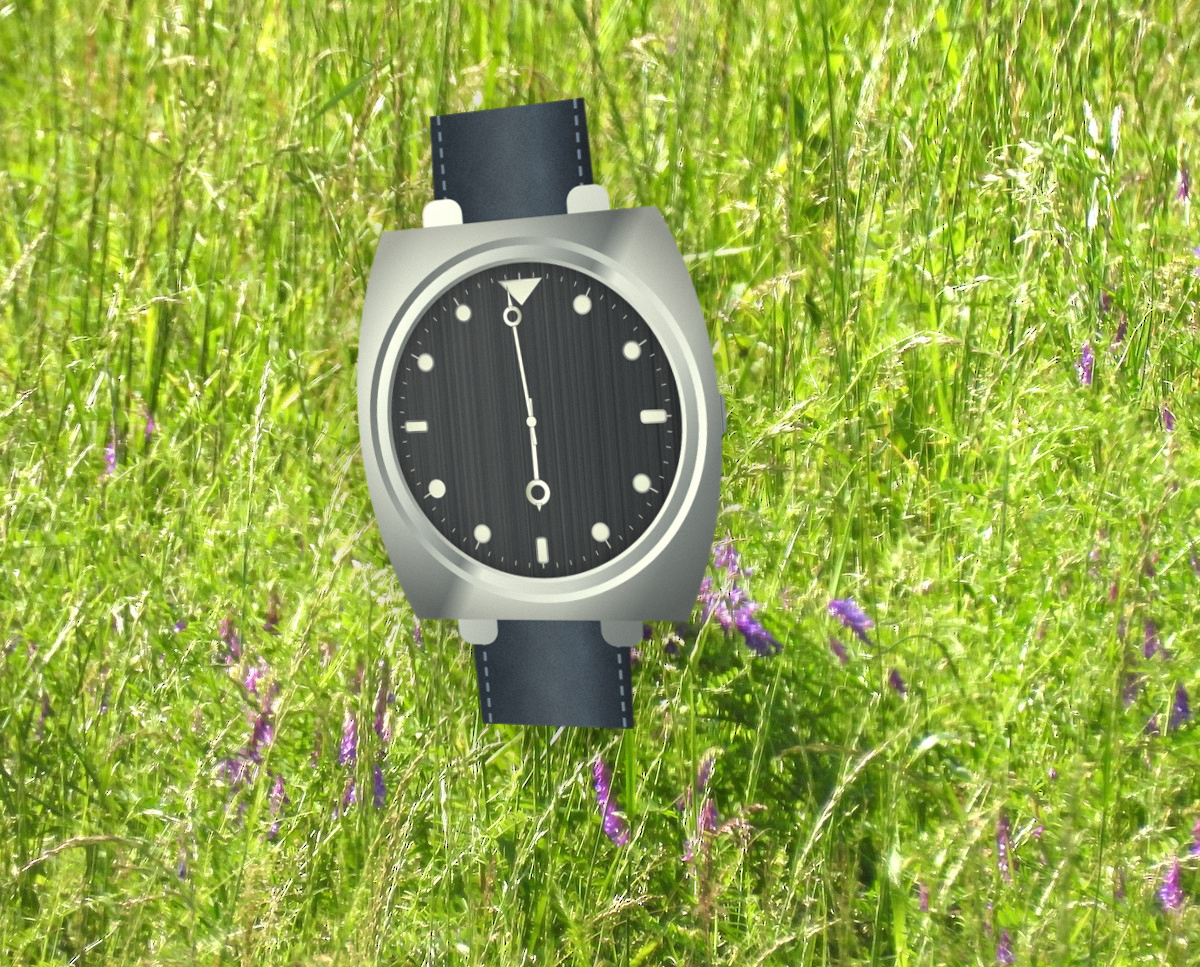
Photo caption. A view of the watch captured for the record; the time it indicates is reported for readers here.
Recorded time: 5:59
